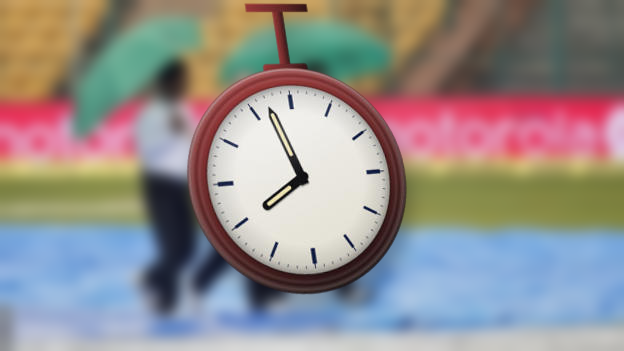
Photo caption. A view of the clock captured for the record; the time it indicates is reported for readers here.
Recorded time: 7:57
